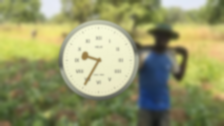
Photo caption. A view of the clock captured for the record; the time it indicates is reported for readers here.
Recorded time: 9:35
